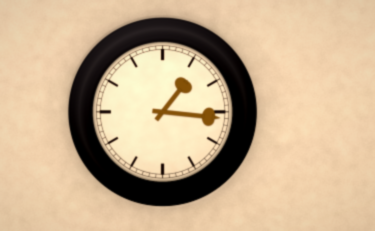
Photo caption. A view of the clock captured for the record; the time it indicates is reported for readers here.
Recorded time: 1:16
